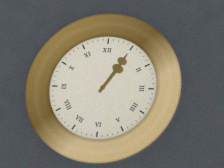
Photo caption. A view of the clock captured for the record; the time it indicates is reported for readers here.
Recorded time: 1:05
